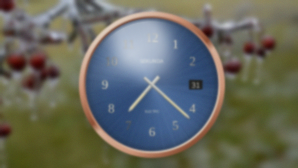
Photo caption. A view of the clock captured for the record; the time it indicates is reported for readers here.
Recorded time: 7:22
